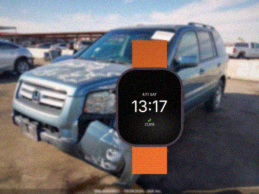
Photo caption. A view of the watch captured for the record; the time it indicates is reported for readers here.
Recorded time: 13:17
